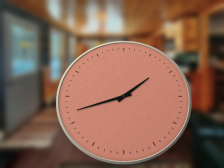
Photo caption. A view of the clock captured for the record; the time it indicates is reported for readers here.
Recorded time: 1:42
